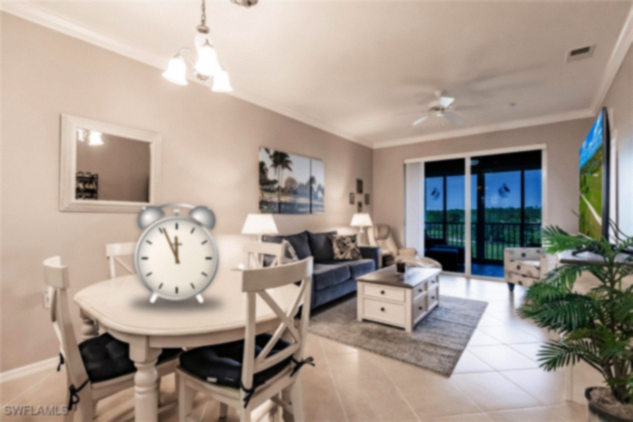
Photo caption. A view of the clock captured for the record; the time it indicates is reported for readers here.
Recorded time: 11:56
